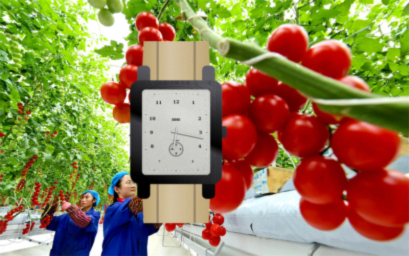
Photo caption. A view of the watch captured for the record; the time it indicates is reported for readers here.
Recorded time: 6:17
